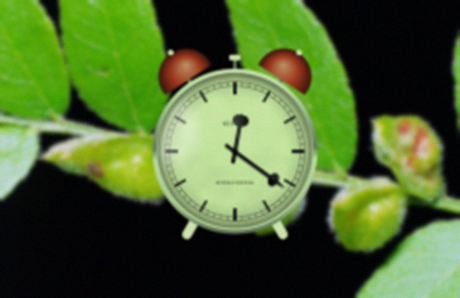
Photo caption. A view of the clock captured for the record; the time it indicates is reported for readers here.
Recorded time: 12:21
